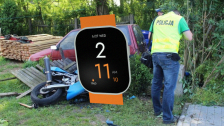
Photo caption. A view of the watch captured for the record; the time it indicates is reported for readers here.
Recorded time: 2:11
